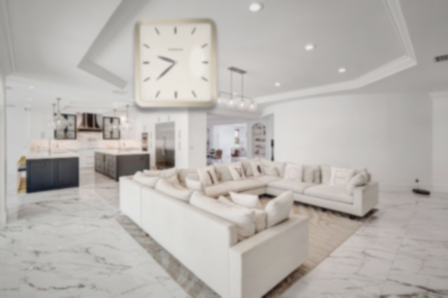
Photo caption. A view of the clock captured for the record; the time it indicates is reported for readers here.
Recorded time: 9:38
